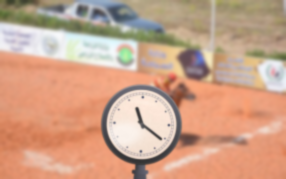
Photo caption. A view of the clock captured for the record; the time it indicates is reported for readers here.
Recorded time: 11:21
